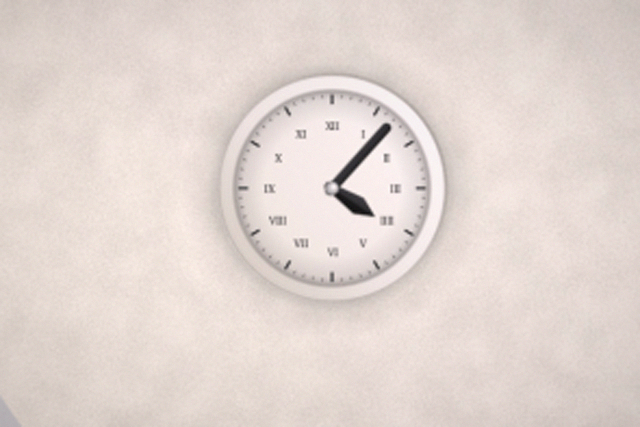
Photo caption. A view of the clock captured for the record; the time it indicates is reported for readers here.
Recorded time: 4:07
